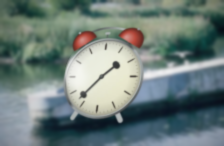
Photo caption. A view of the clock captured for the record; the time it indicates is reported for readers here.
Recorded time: 1:37
